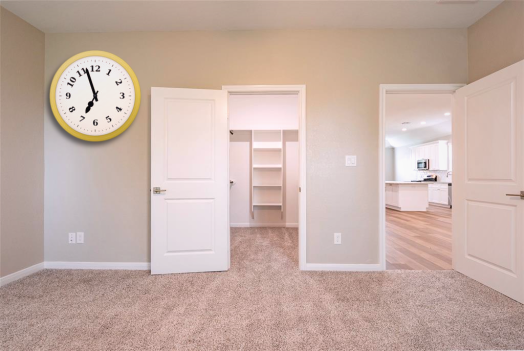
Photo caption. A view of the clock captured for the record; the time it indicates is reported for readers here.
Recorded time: 6:57
